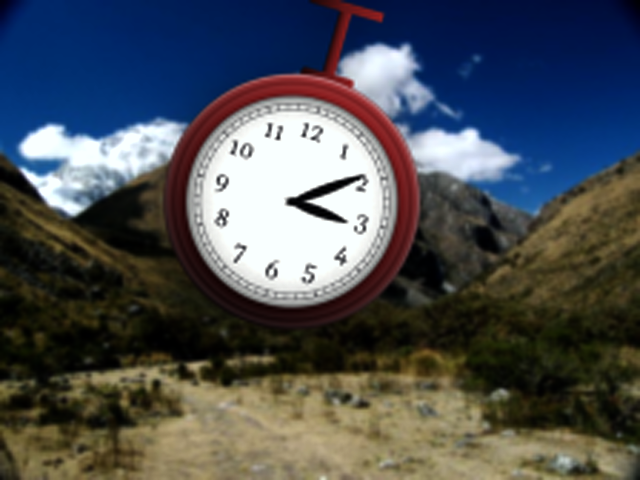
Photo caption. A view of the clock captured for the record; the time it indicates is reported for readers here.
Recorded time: 3:09
